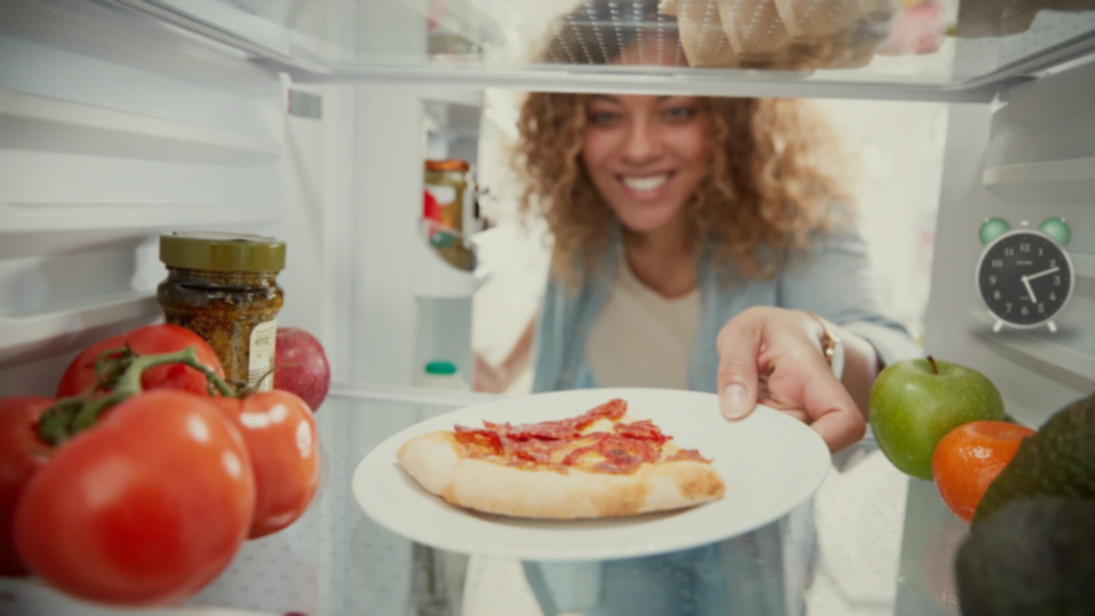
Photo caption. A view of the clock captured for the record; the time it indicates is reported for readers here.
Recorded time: 5:12
